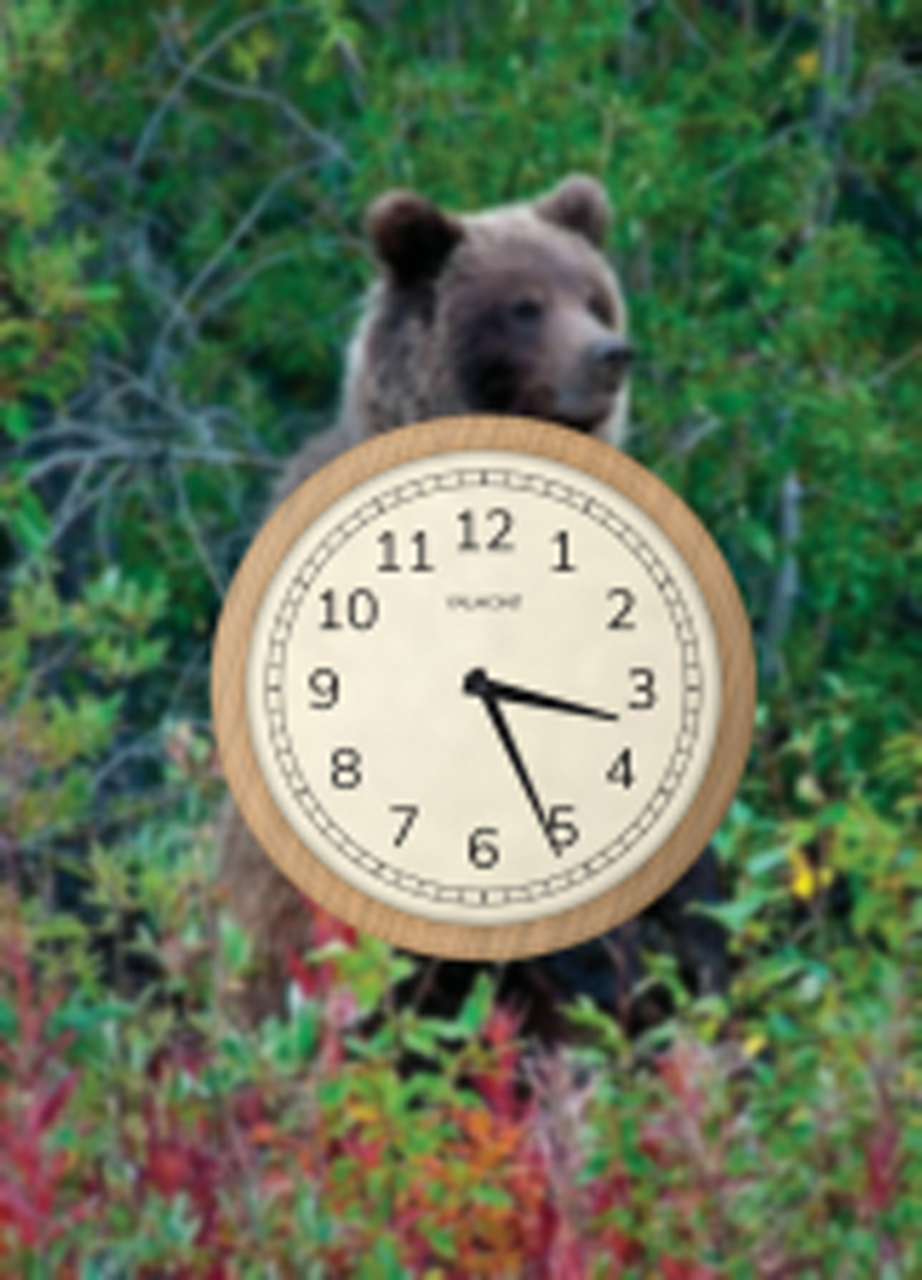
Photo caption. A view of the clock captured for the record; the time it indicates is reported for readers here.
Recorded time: 3:26
